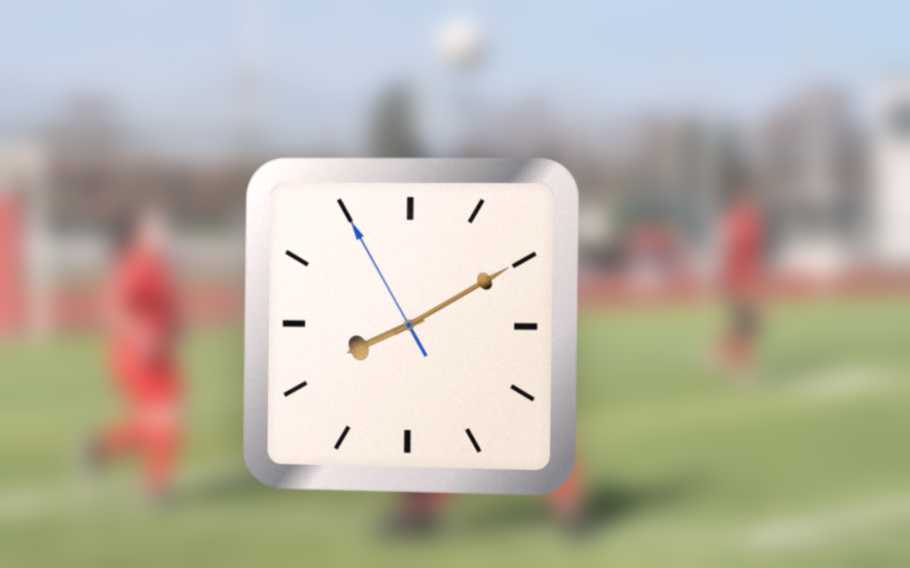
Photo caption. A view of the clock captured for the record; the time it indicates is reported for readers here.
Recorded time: 8:09:55
